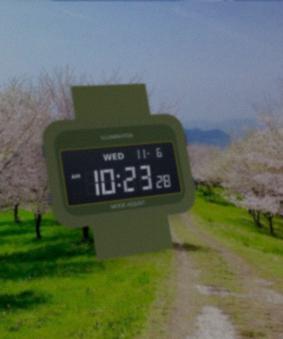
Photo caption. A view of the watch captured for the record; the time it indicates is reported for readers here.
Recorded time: 10:23:28
